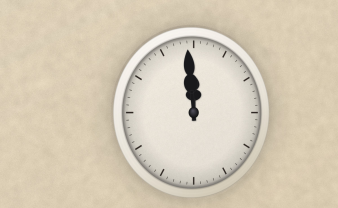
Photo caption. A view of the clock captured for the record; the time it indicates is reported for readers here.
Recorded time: 11:59
